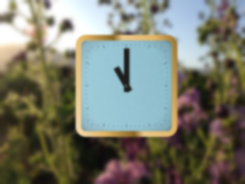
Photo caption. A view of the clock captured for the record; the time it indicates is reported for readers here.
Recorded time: 11:00
